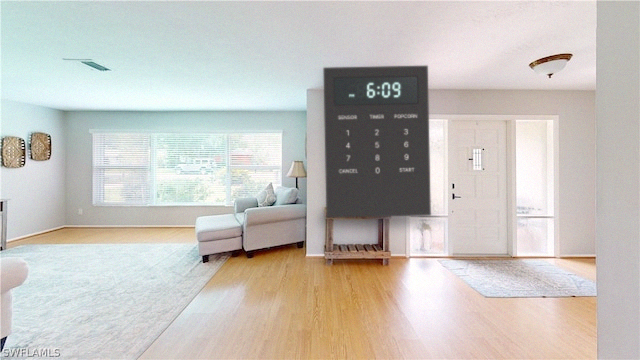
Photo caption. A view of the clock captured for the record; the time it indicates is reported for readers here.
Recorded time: 6:09
